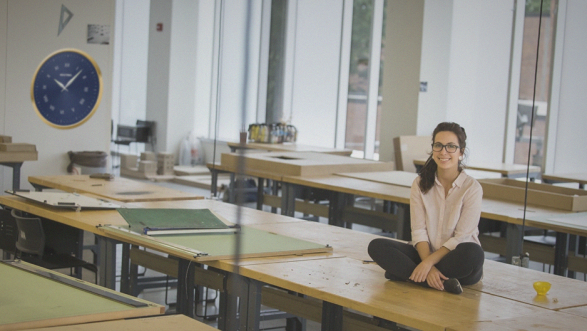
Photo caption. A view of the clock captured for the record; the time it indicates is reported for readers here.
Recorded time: 10:07
